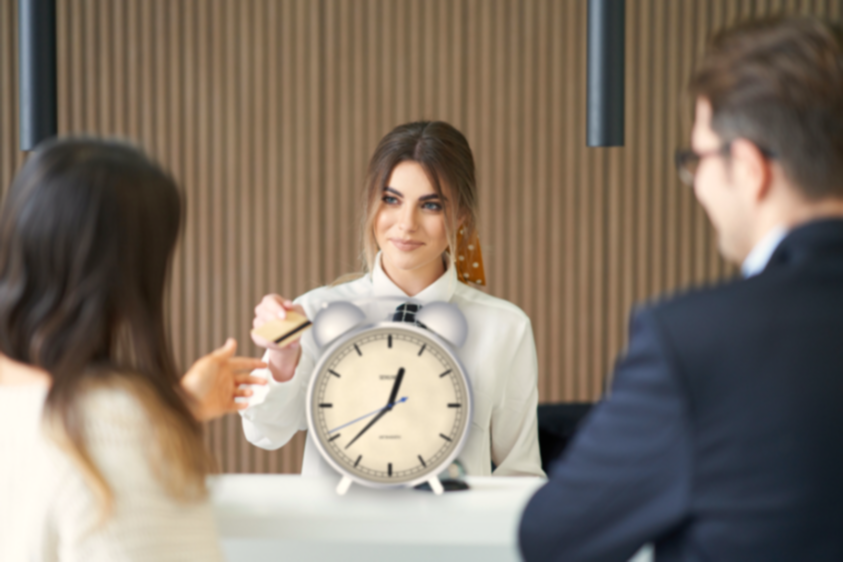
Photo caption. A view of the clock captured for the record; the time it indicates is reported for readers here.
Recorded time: 12:37:41
